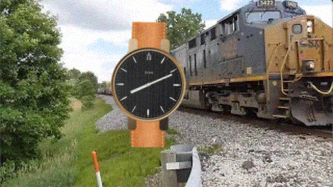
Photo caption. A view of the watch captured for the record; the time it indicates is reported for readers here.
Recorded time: 8:11
